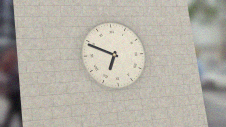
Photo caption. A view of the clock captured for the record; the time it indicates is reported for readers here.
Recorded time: 6:49
